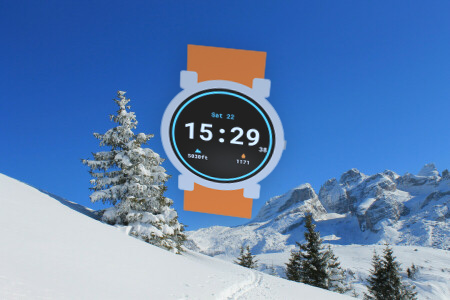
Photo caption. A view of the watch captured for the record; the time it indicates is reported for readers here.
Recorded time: 15:29
